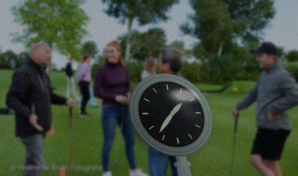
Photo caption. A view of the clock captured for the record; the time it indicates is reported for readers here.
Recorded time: 1:37
